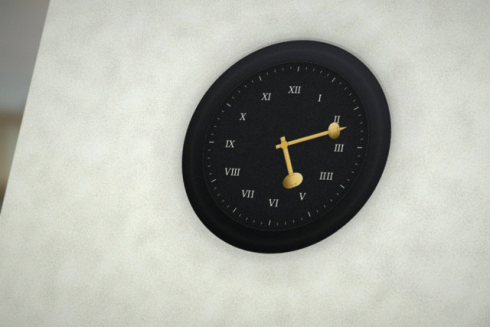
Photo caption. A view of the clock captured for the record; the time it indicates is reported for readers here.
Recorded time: 5:12
